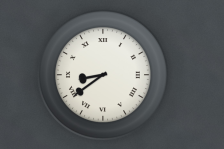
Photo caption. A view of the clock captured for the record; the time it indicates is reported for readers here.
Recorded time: 8:39
